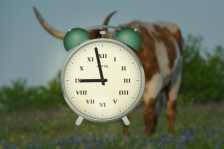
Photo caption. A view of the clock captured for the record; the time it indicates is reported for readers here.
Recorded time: 8:58
